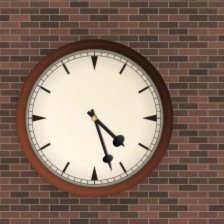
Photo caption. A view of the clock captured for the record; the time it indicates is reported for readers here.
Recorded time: 4:27
